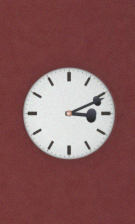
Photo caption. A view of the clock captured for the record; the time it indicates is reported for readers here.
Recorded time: 3:11
